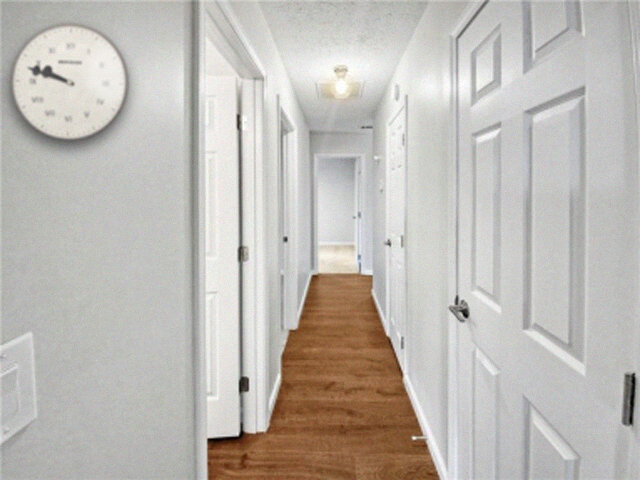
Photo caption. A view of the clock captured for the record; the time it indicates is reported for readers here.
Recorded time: 9:48
